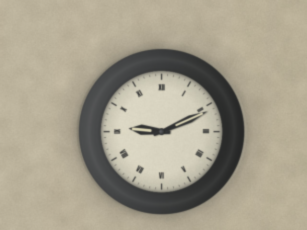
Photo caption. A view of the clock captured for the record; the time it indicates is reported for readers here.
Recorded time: 9:11
